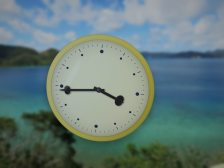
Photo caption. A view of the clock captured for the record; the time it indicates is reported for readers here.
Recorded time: 3:44
